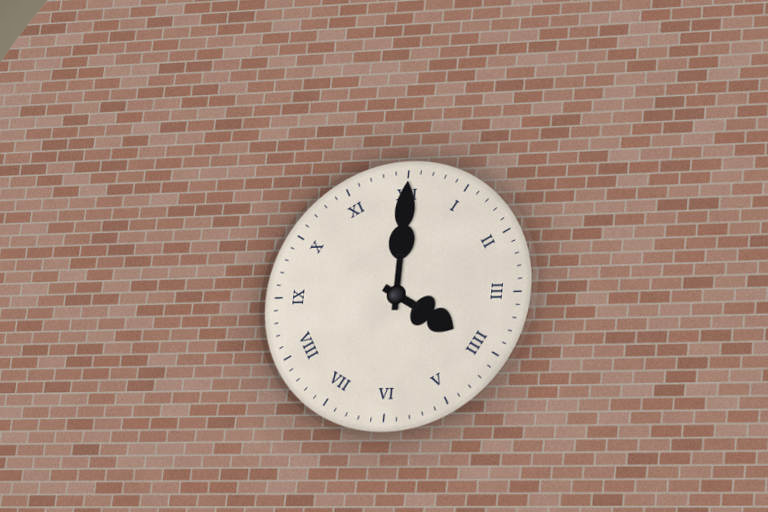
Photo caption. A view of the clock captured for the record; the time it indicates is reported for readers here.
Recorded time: 4:00
